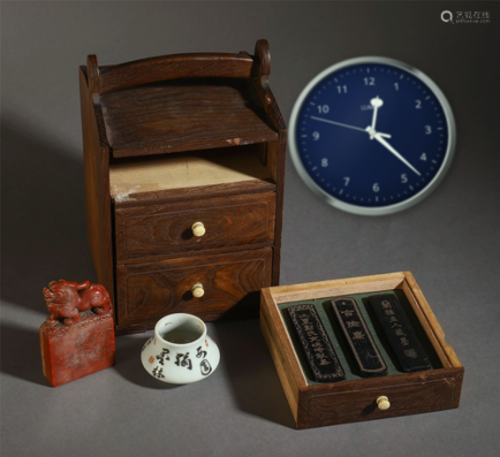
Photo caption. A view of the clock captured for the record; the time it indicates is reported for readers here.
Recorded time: 12:22:48
